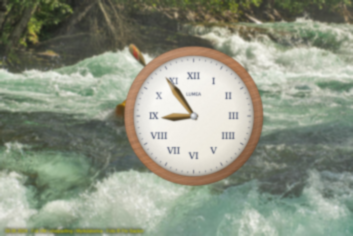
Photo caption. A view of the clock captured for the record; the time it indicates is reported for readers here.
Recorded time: 8:54
